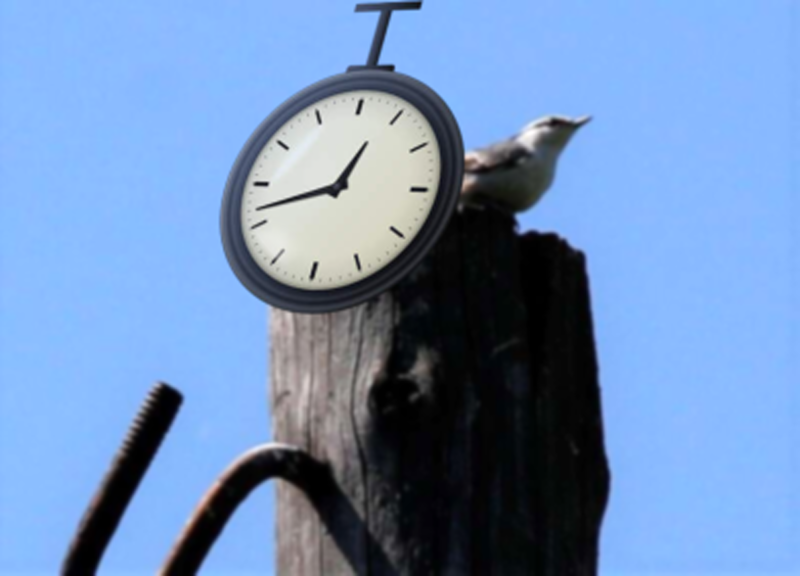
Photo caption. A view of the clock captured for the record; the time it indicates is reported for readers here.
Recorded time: 12:42
